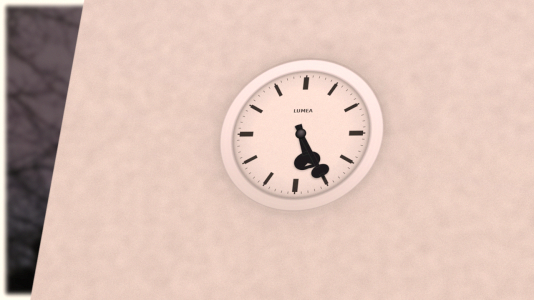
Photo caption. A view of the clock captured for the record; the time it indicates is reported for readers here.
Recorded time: 5:25
